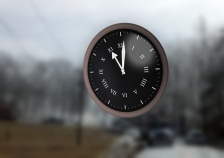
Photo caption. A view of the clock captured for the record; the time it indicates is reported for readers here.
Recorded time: 11:01
